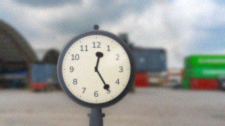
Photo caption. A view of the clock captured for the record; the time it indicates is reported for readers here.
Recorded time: 12:25
